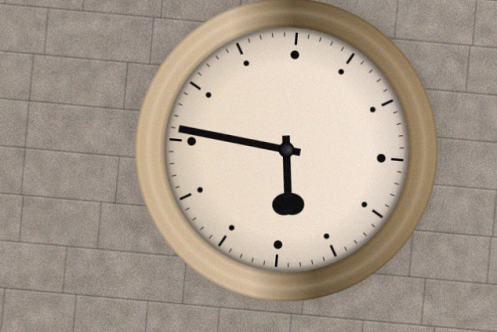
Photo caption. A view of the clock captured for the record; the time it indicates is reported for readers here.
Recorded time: 5:46
